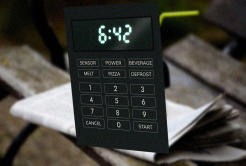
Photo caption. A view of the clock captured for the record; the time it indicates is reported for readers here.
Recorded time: 6:42
